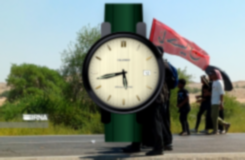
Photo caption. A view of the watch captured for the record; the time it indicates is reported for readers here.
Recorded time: 5:43
